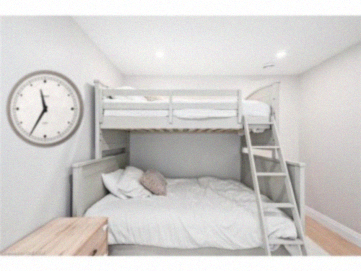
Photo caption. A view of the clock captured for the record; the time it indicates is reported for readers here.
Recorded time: 11:35
